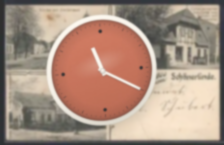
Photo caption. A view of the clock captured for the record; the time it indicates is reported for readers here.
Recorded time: 11:20
